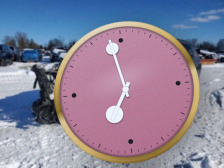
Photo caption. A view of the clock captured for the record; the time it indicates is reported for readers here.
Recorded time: 6:58
